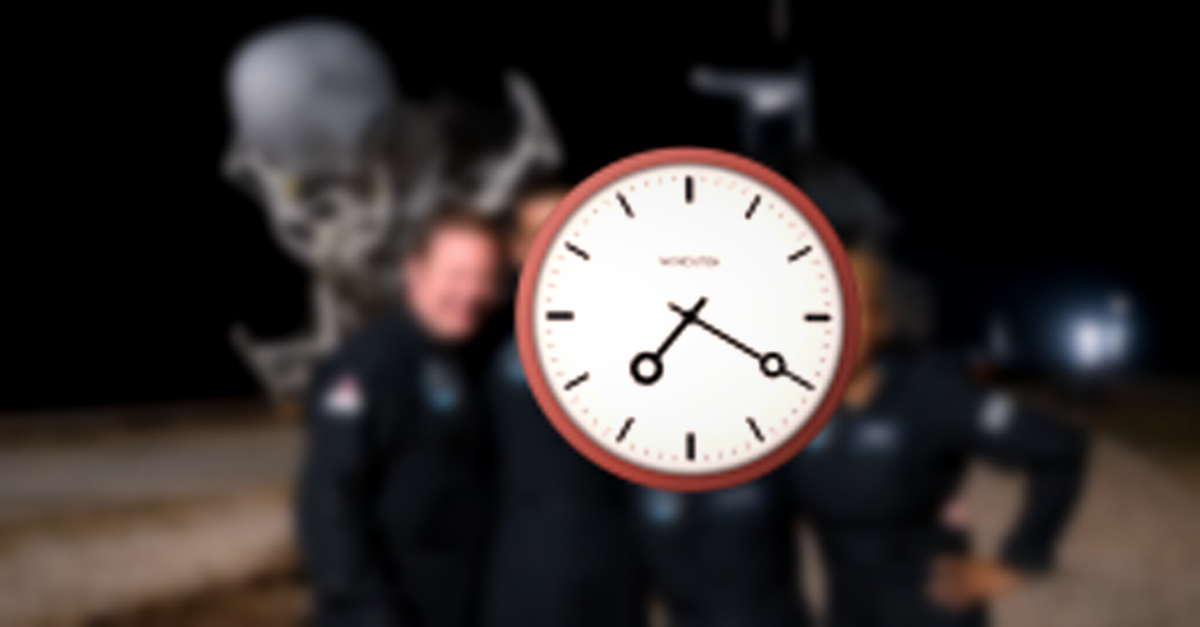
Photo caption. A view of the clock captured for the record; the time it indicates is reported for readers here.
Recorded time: 7:20
